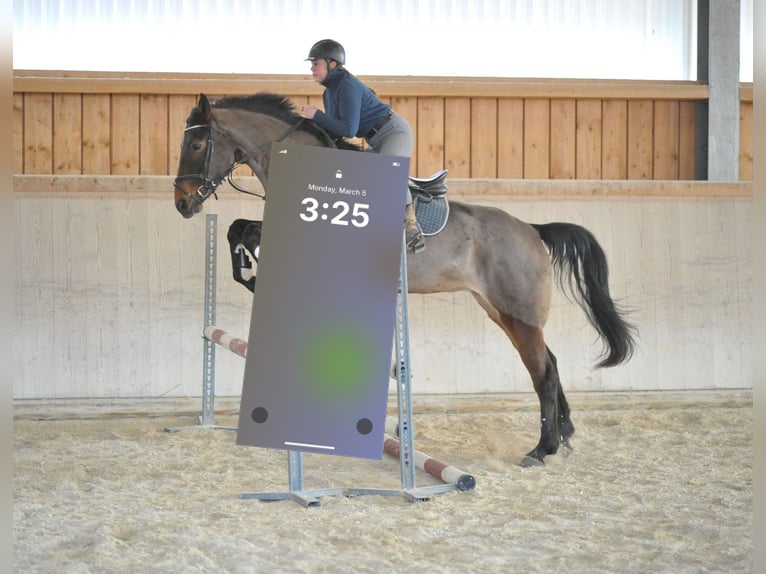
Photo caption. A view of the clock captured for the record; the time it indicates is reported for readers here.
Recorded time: 3:25
